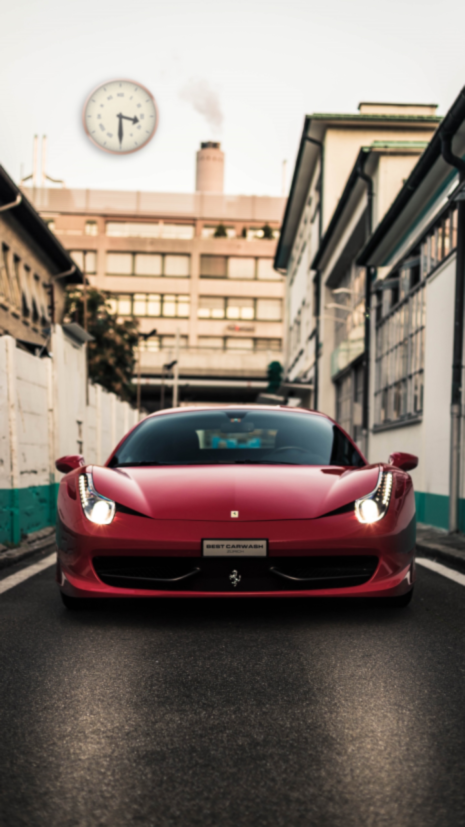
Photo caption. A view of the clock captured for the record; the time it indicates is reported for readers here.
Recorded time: 3:30
